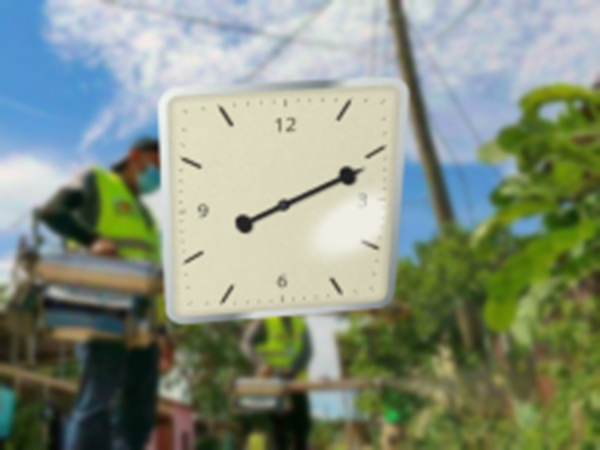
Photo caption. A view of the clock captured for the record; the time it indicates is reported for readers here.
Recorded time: 8:11
